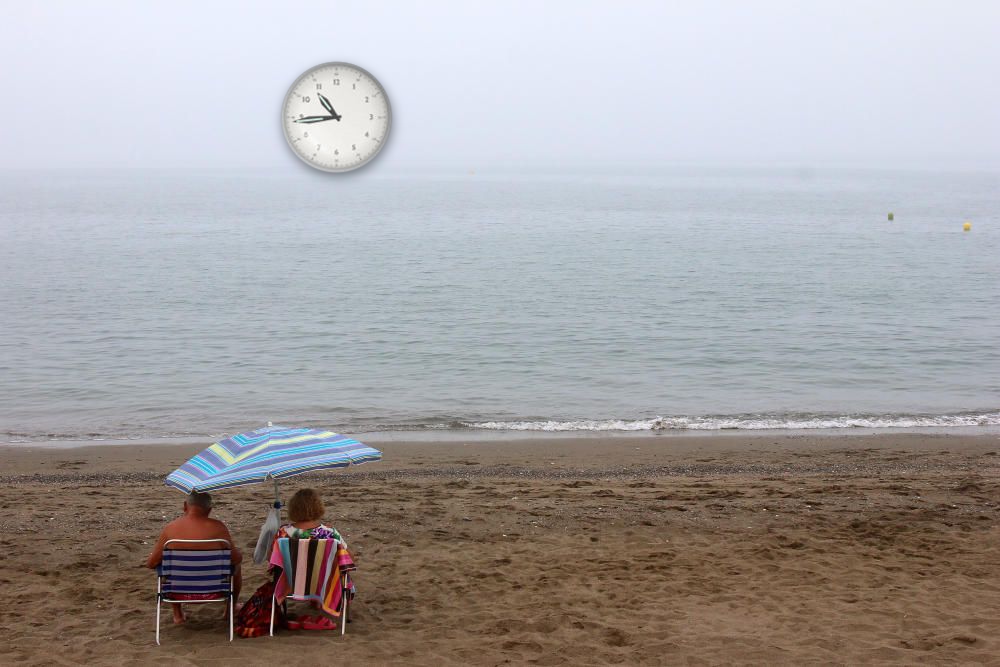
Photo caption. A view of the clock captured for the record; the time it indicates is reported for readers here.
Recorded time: 10:44
